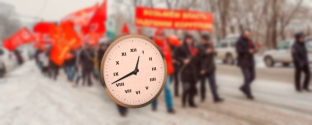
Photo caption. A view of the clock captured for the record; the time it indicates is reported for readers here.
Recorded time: 12:42
